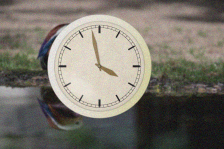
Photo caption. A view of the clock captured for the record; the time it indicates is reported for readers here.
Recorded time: 3:58
